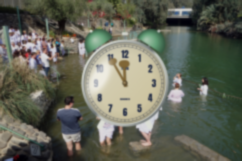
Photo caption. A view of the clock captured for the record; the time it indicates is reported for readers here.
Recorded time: 11:55
